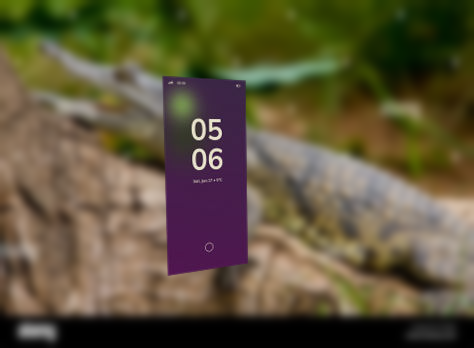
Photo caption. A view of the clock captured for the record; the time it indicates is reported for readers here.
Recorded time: 5:06
